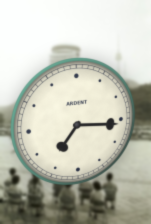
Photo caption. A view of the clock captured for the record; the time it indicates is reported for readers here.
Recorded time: 7:16
